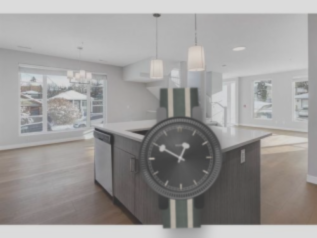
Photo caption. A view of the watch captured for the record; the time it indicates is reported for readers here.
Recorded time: 12:50
